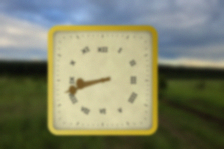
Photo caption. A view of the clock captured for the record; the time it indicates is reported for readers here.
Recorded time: 8:42
